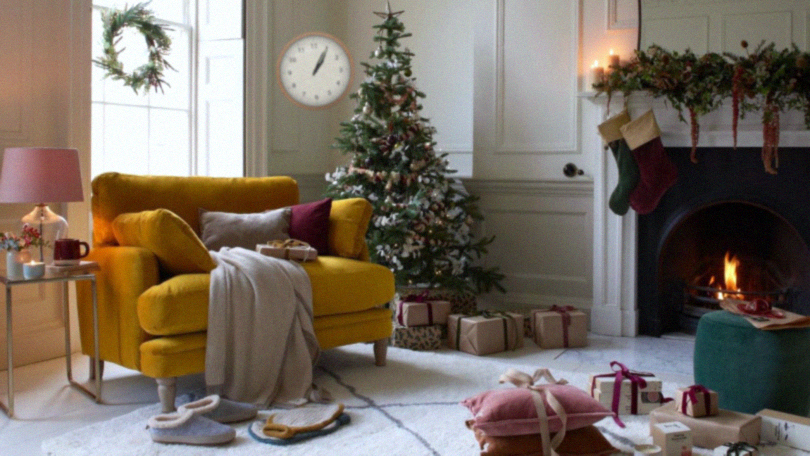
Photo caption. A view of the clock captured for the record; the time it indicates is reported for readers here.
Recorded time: 1:05
